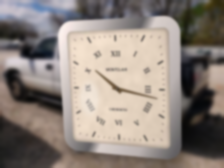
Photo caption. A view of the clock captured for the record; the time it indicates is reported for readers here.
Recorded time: 10:17
